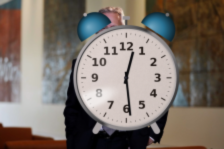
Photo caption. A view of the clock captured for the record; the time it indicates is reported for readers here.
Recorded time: 12:29
